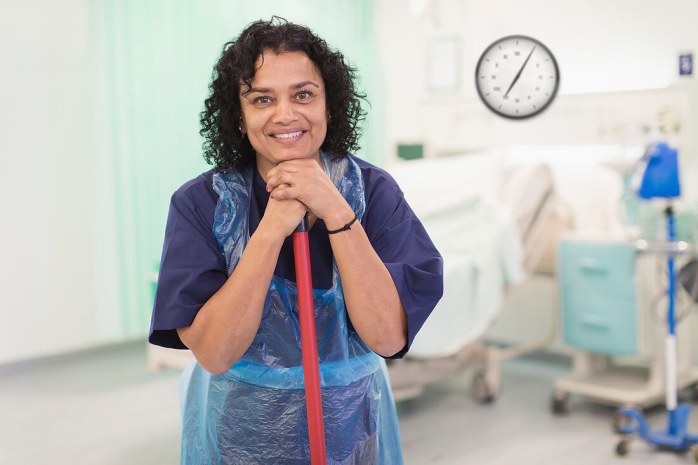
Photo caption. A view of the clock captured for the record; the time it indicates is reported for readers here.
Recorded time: 7:05
